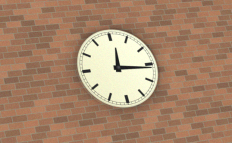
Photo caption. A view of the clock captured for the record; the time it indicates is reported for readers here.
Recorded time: 12:16
